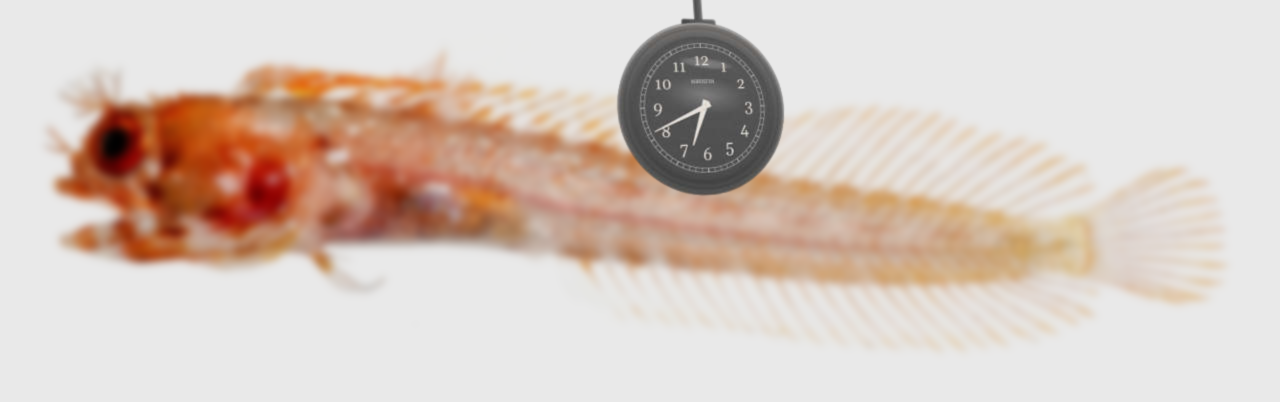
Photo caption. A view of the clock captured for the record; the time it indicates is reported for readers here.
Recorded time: 6:41
